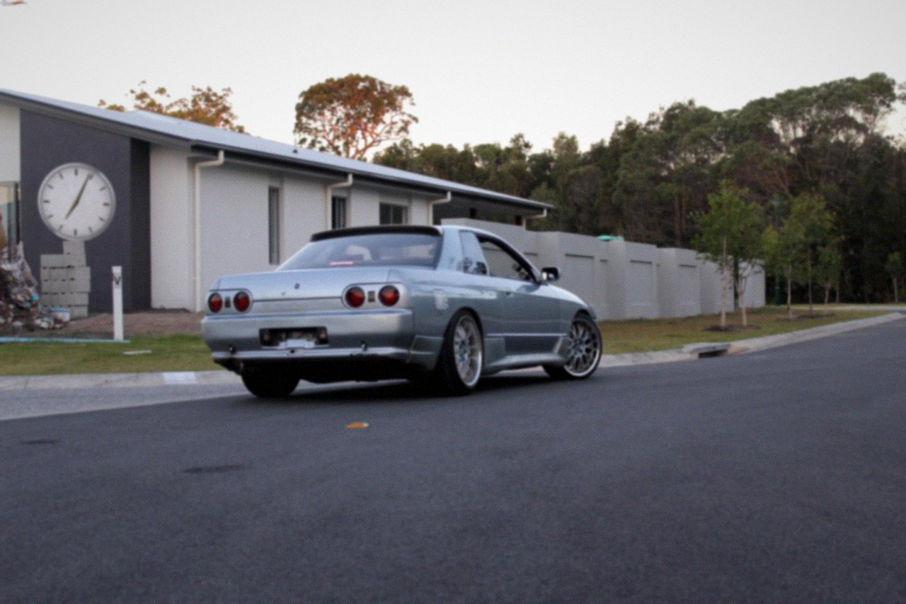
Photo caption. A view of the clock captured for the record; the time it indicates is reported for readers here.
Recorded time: 7:04
